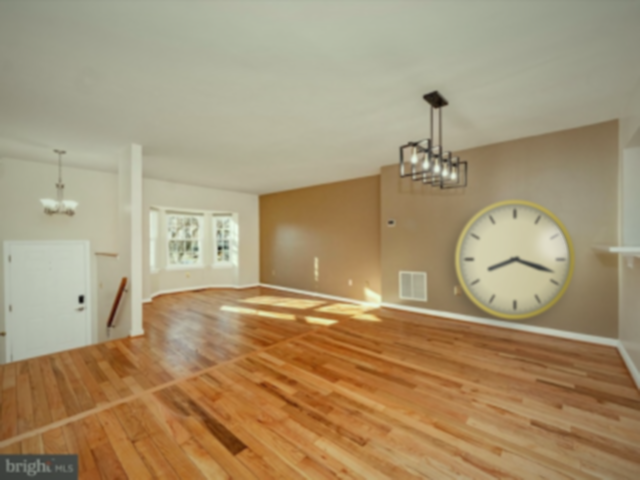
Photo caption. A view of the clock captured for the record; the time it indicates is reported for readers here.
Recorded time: 8:18
